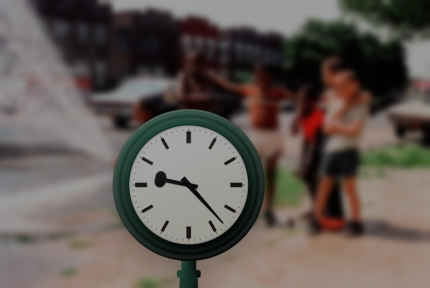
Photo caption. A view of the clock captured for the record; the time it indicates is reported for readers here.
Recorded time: 9:23
